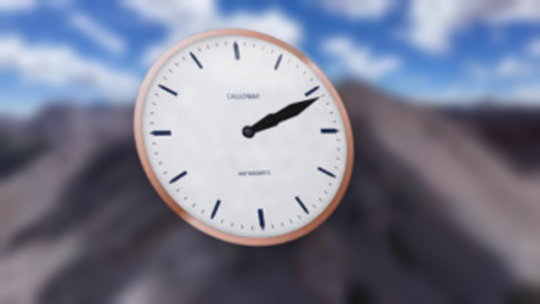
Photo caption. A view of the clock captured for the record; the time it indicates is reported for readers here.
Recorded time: 2:11
